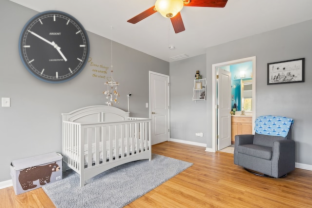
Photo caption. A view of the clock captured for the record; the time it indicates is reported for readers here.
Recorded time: 4:50
